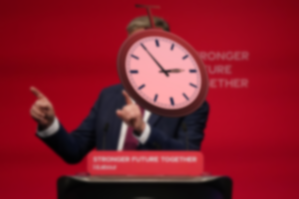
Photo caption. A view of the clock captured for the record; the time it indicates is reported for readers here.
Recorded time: 2:55
